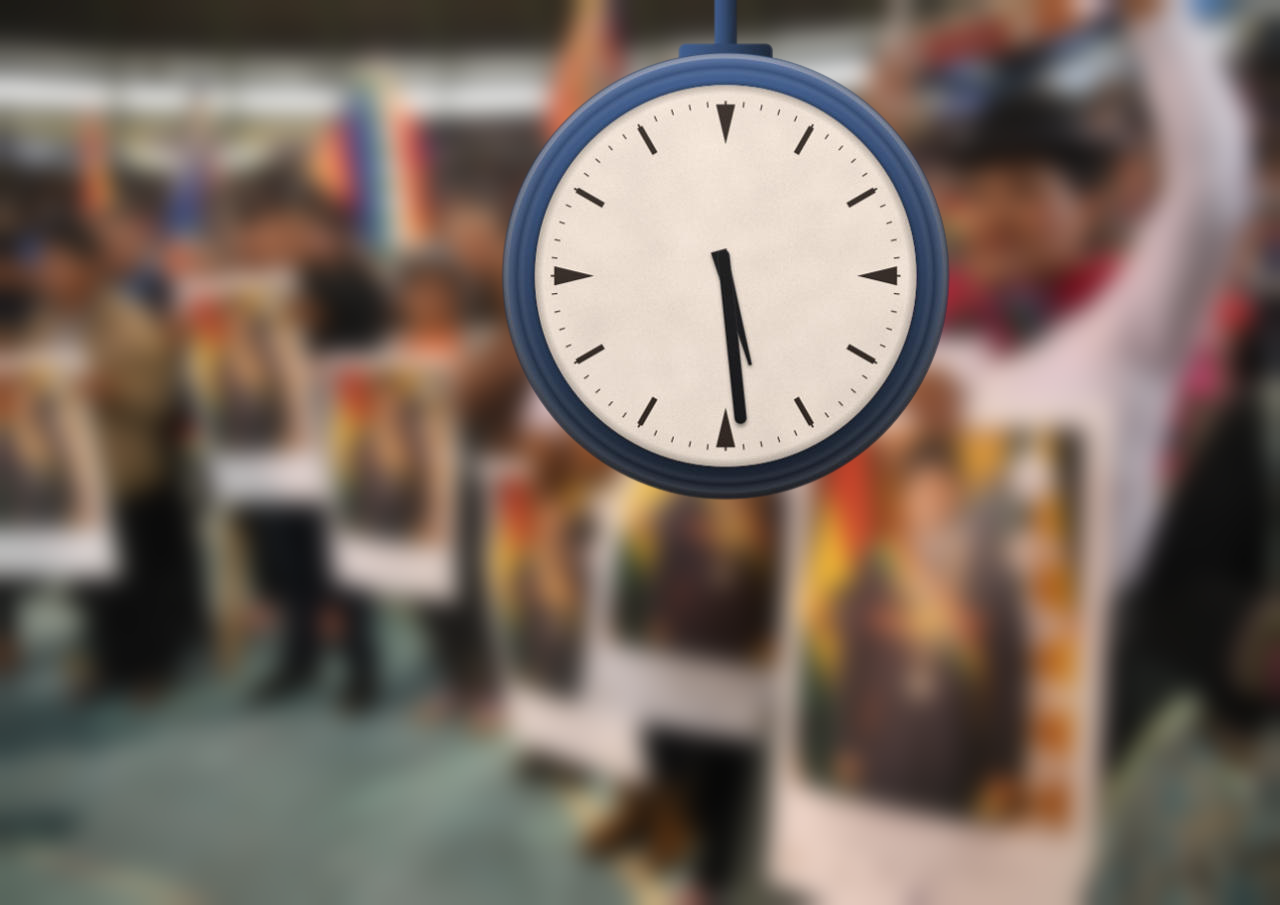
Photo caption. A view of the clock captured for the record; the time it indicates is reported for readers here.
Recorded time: 5:29
